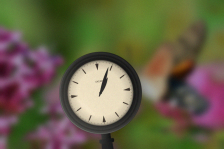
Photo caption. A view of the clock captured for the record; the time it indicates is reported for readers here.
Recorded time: 1:04
